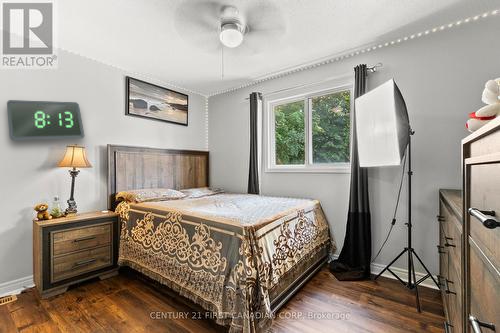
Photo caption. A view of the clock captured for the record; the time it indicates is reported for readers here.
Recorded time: 8:13
